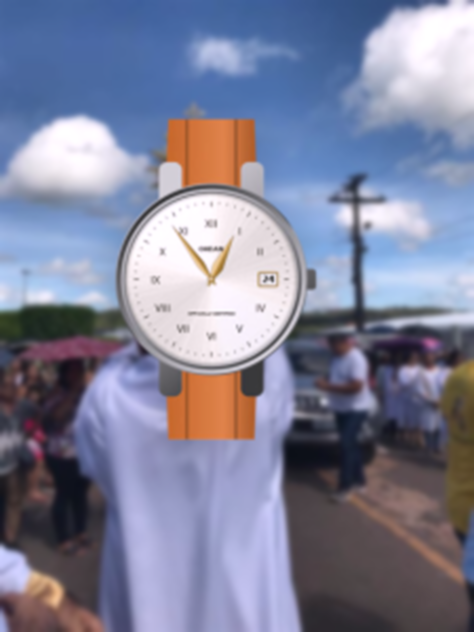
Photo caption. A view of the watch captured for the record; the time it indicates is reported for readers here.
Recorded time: 12:54
